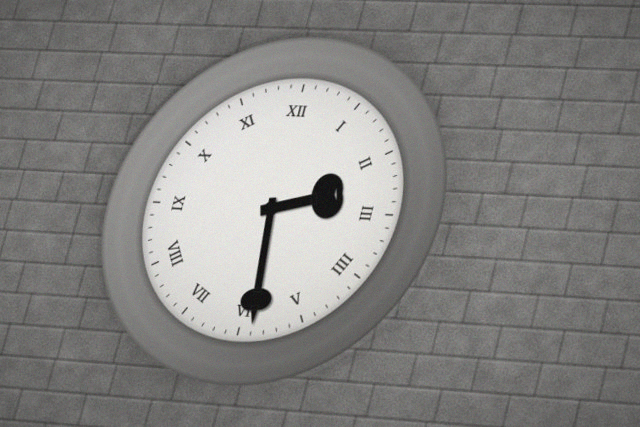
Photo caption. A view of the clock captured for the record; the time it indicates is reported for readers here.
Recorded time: 2:29
